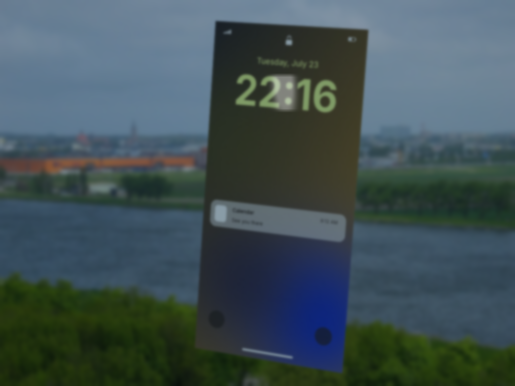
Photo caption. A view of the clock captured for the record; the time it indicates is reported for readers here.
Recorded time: 22:16
